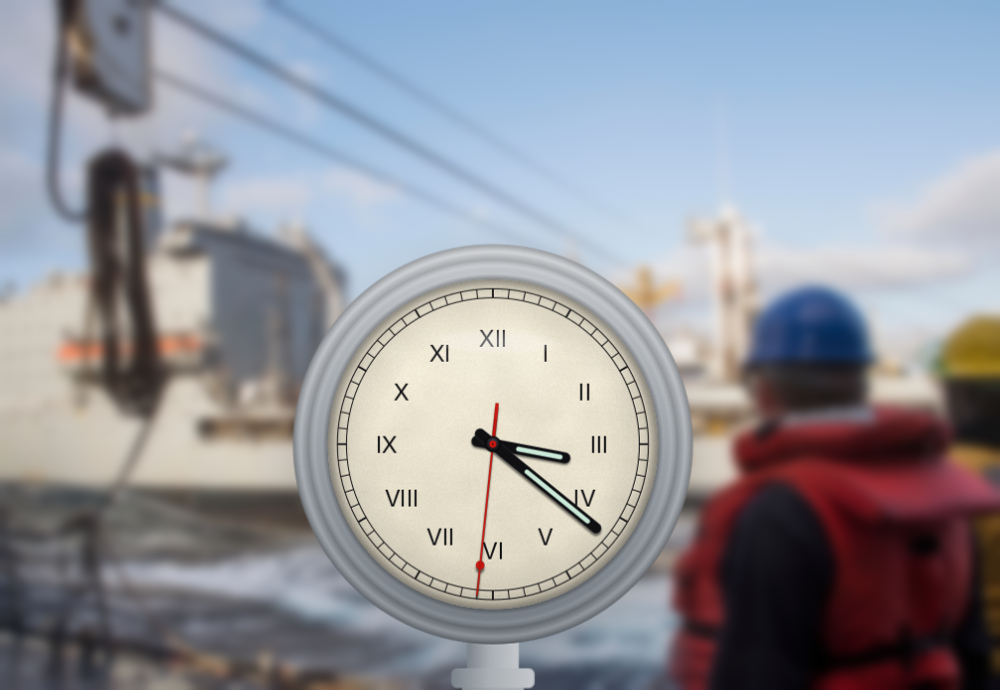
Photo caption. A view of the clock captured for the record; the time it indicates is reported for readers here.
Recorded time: 3:21:31
